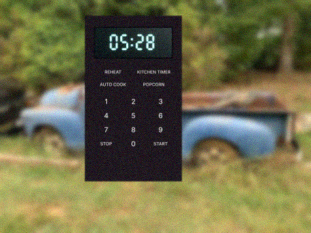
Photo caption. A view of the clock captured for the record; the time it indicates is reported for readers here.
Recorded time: 5:28
